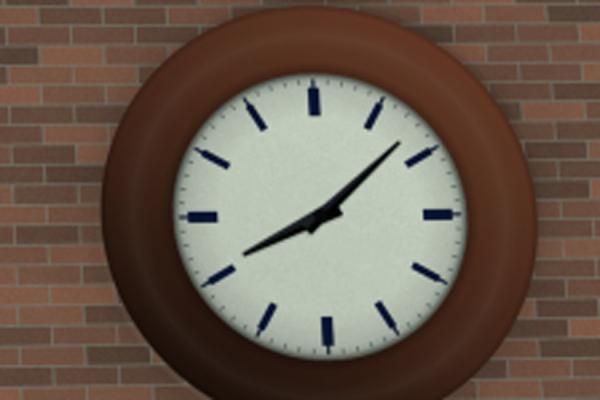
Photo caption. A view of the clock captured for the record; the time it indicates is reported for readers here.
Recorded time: 8:08
